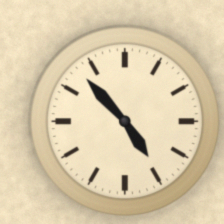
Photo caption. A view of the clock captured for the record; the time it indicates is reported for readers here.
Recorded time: 4:53
